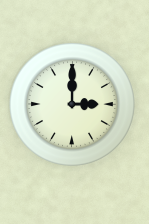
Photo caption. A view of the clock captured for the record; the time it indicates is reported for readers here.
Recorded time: 3:00
